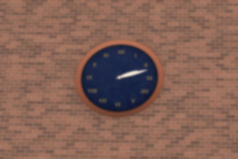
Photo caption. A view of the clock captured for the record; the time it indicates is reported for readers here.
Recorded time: 2:12
